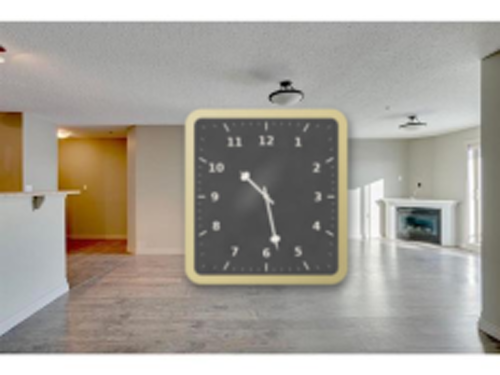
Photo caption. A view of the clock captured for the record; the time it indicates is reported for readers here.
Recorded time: 10:28
